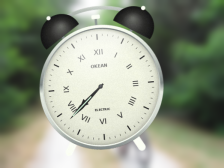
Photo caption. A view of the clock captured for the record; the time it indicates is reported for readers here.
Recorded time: 7:38
